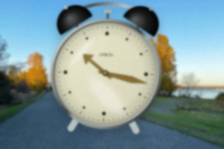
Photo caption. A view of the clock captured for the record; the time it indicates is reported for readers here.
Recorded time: 10:17
